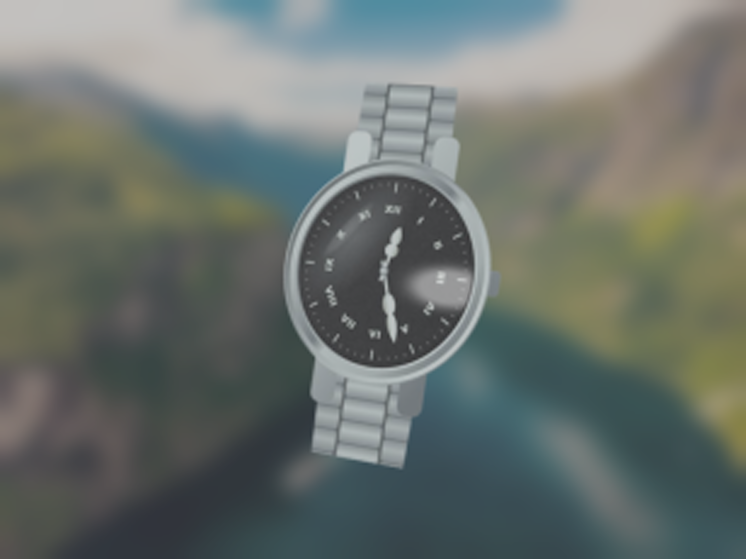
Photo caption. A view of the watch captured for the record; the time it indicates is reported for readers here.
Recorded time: 12:27
